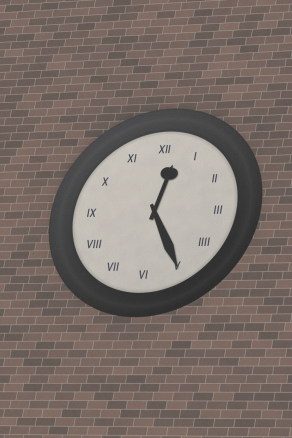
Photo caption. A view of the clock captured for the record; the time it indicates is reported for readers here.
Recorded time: 12:25
